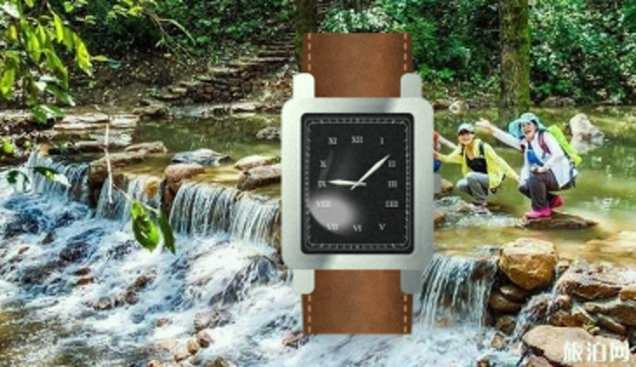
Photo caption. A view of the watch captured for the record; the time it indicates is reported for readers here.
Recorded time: 9:08
